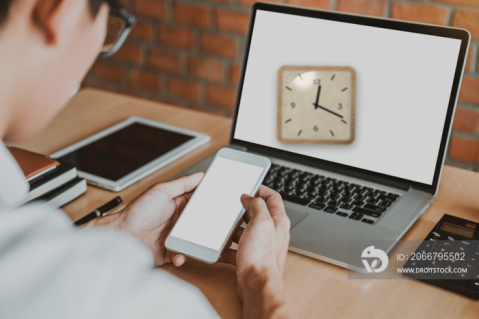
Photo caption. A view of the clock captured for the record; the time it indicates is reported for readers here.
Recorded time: 12:19
